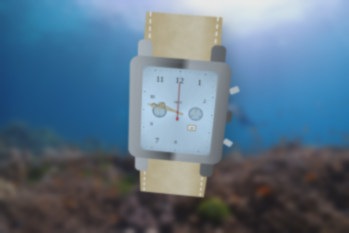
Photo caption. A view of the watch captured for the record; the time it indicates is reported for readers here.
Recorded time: 9:47
